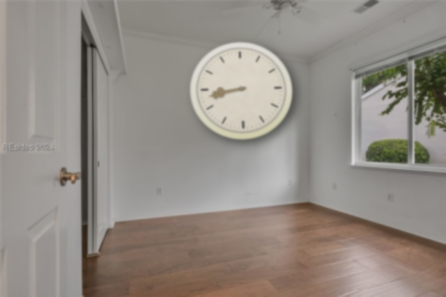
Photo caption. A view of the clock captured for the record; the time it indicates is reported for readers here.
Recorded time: 8:43
